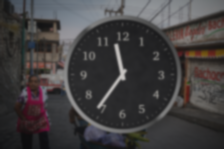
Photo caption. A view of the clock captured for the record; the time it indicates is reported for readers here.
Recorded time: 11:36
